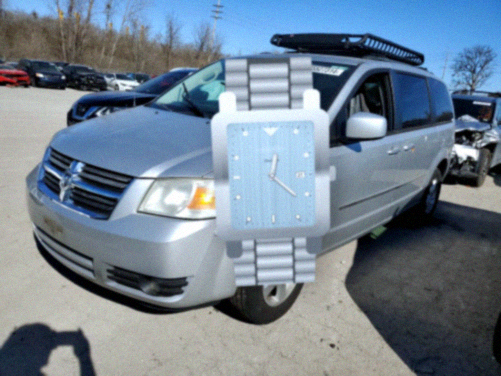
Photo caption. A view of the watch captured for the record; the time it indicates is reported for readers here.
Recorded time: 12:22
